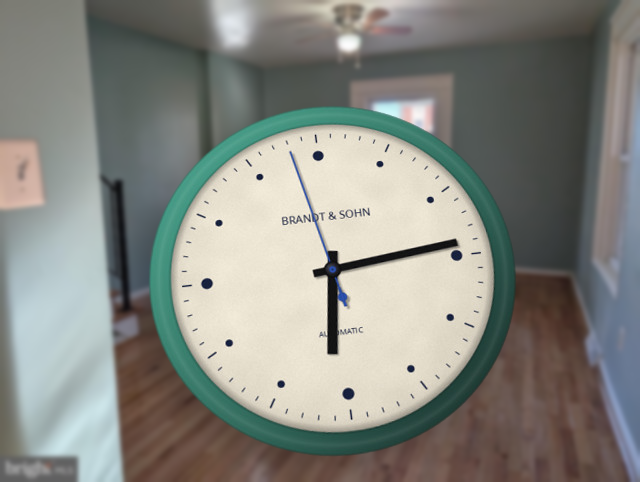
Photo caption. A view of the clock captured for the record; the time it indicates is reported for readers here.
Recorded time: 6:13:58
